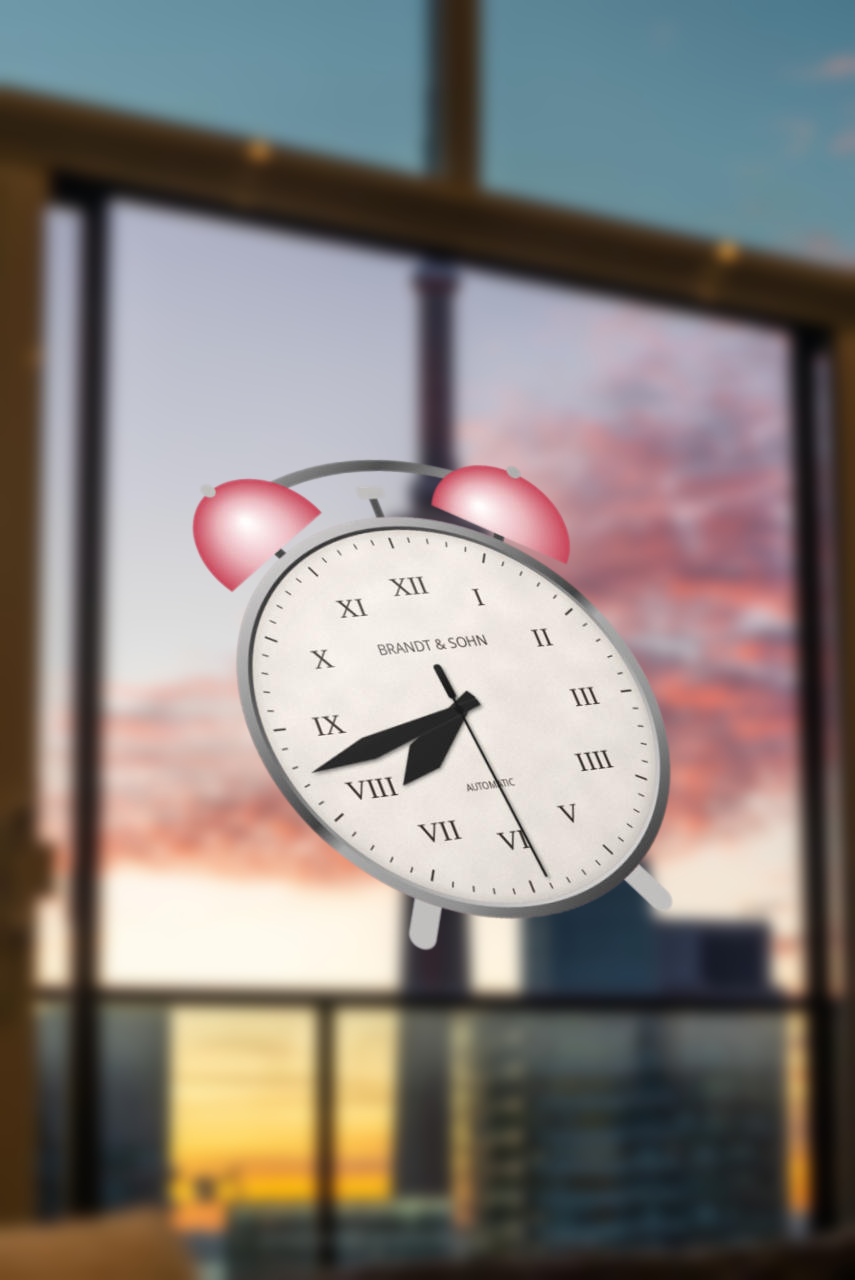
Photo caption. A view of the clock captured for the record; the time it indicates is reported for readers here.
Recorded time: 7:42:29
